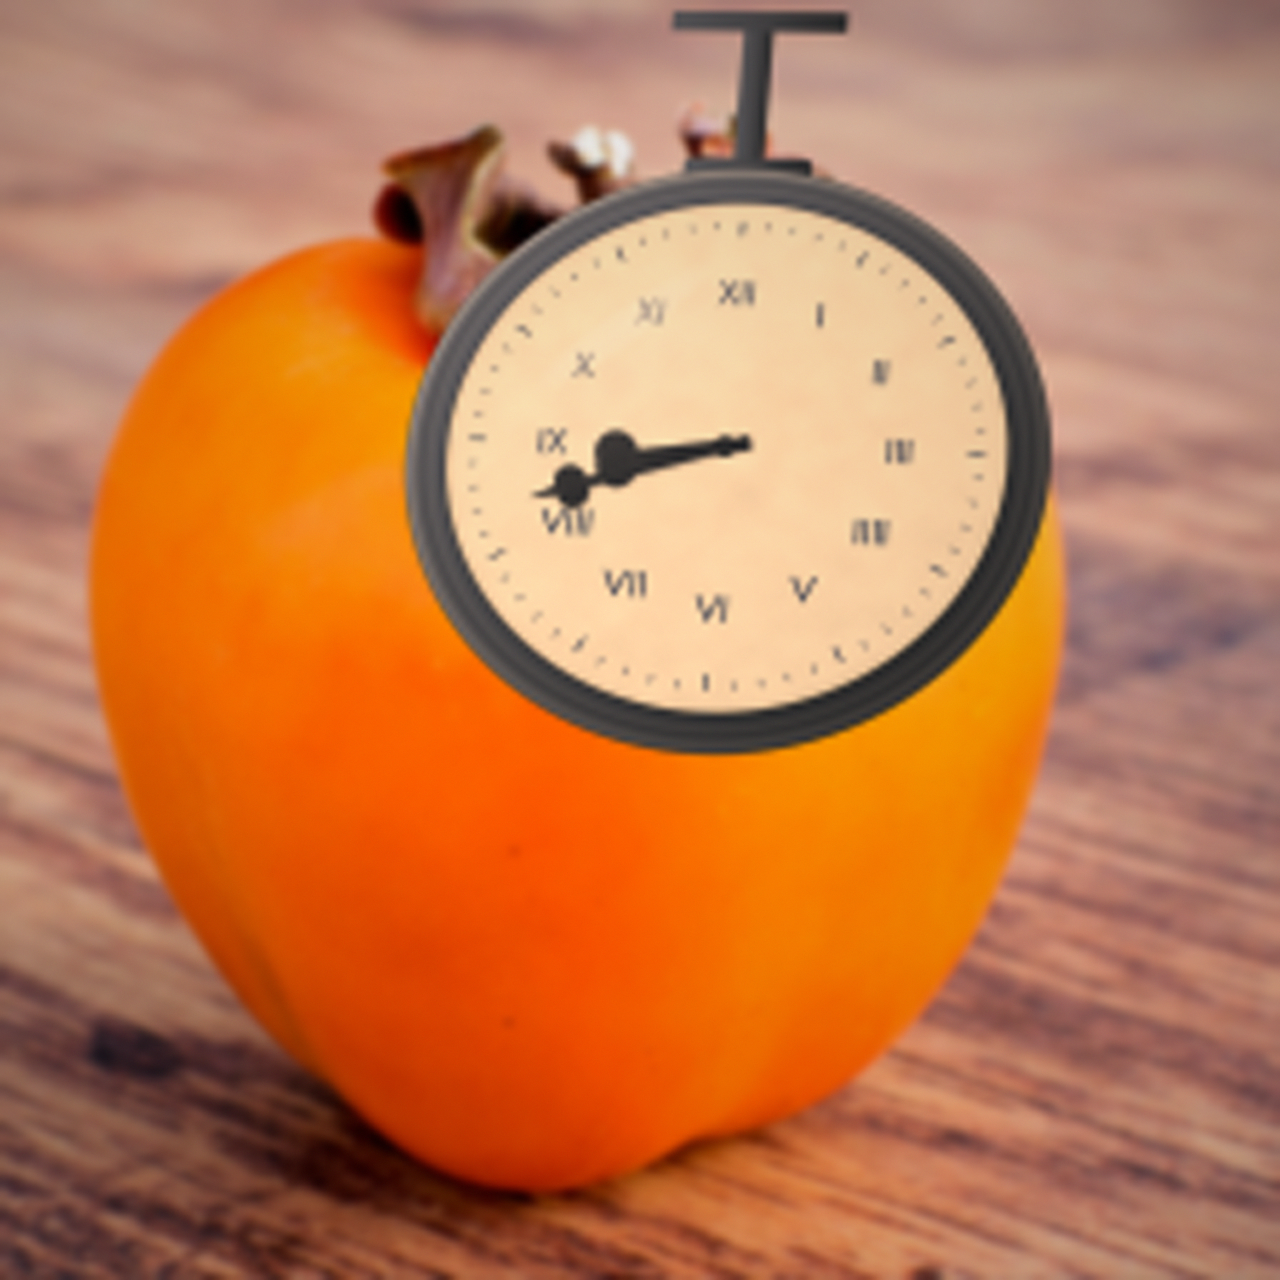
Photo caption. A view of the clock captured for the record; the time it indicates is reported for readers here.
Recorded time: 8:42
